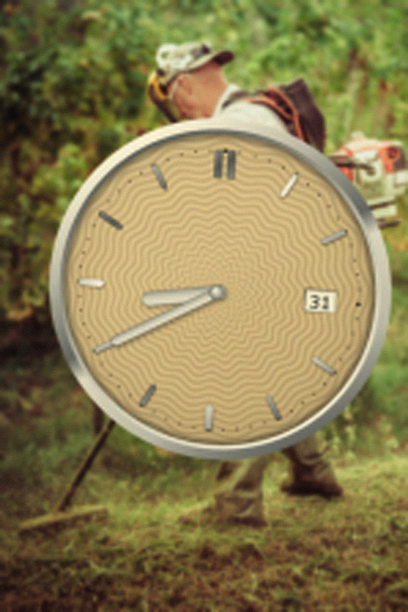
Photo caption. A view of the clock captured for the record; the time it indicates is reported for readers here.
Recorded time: 8:40
